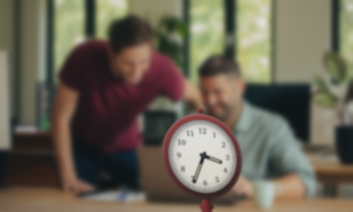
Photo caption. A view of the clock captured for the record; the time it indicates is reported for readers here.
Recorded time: 3:34
